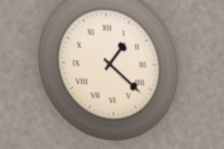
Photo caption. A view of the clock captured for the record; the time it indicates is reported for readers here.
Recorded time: 1:22
